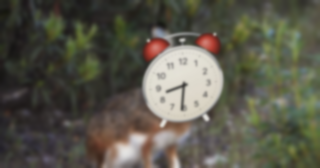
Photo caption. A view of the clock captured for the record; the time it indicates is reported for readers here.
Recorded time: 8:31
